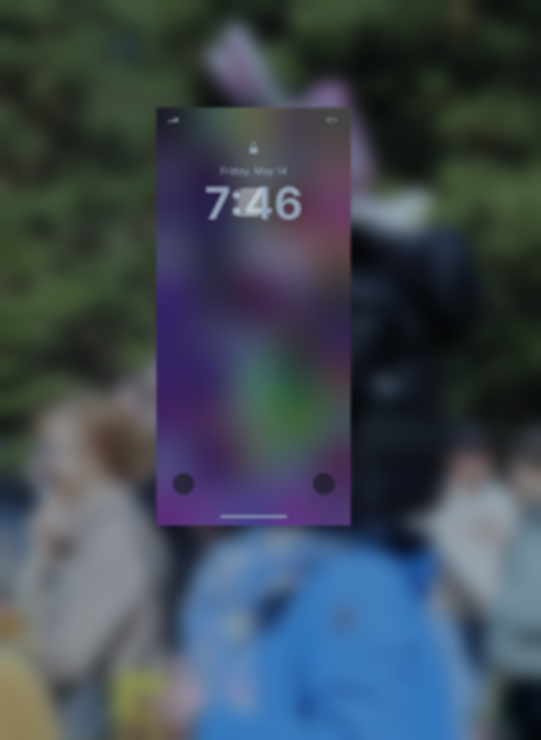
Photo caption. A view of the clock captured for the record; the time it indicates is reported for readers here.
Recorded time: 7:46
